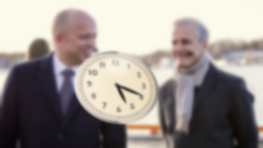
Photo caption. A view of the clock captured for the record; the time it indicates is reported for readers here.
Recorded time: 5:19
